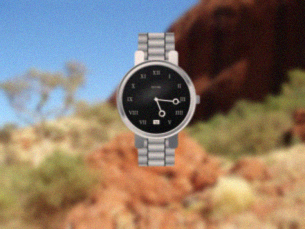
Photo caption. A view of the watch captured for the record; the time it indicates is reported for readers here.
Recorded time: 5:16
